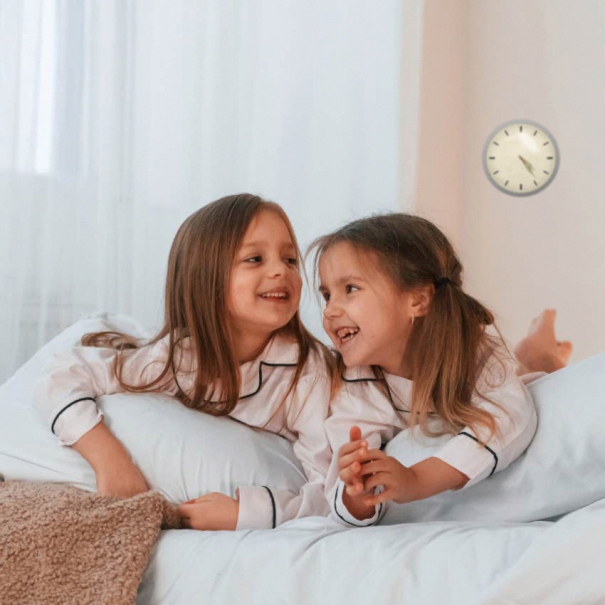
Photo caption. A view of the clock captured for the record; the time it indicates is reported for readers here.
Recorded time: 4:24
